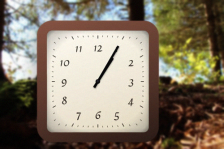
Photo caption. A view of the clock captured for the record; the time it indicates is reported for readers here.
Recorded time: 1:05
